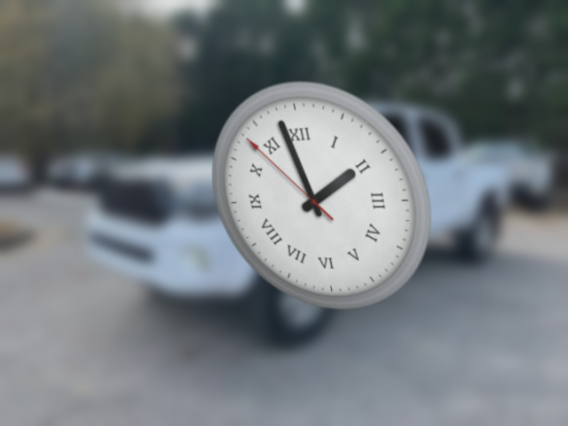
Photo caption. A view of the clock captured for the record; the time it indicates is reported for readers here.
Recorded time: 1:57:53
